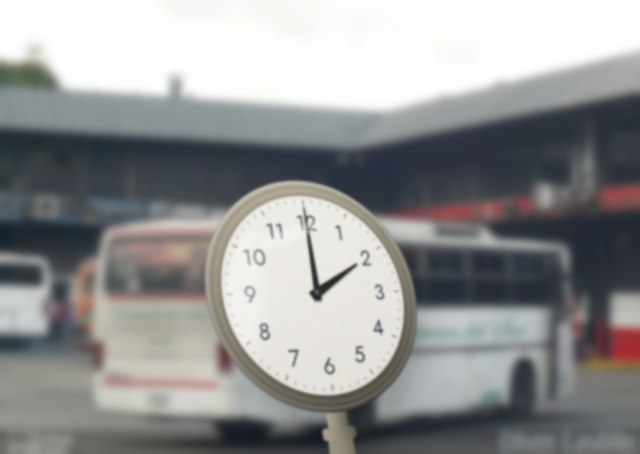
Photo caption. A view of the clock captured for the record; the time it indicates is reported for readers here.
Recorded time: 2:00
